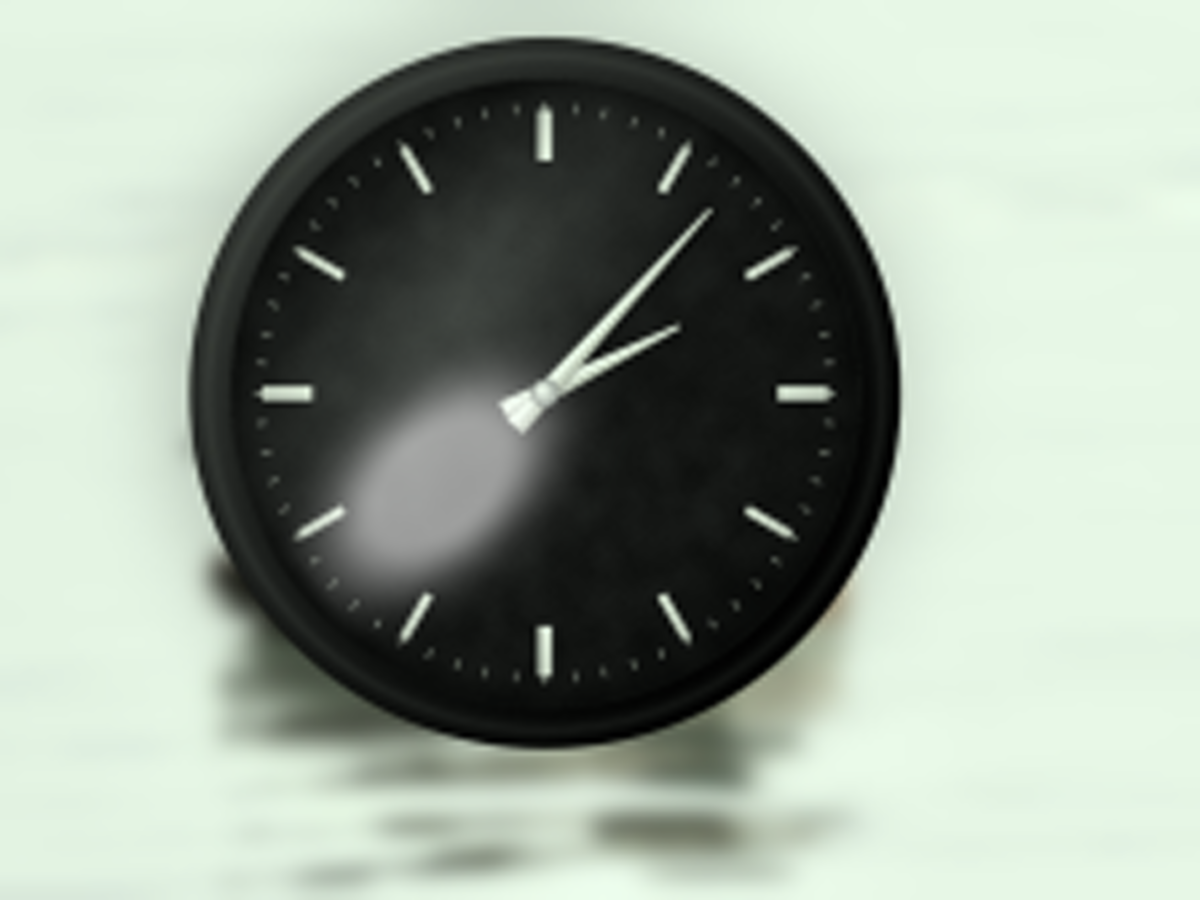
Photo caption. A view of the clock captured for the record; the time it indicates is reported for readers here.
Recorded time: 2:07
